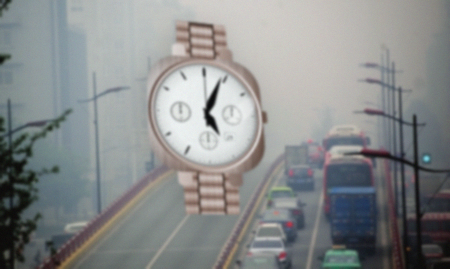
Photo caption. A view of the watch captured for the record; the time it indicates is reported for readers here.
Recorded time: 5:04
